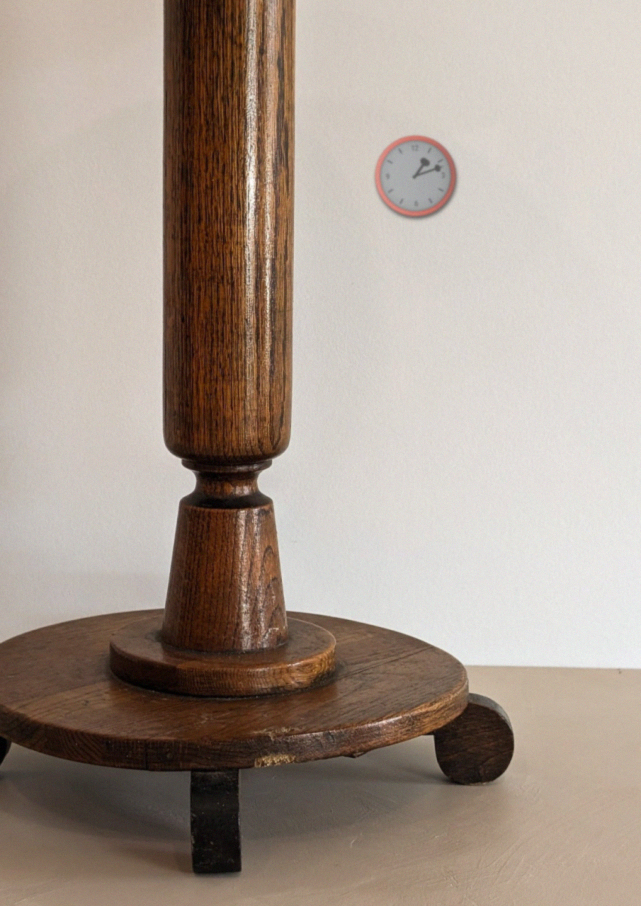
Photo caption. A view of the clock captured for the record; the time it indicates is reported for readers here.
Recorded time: 1:12
